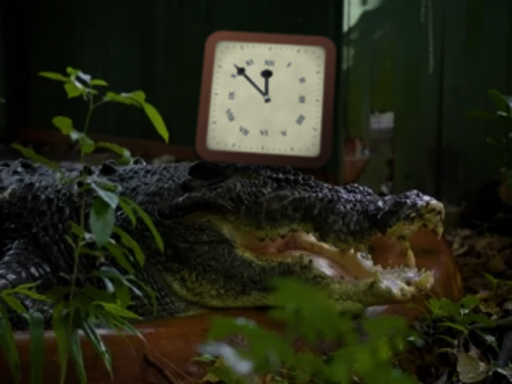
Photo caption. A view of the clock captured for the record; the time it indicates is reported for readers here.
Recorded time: 11:52
